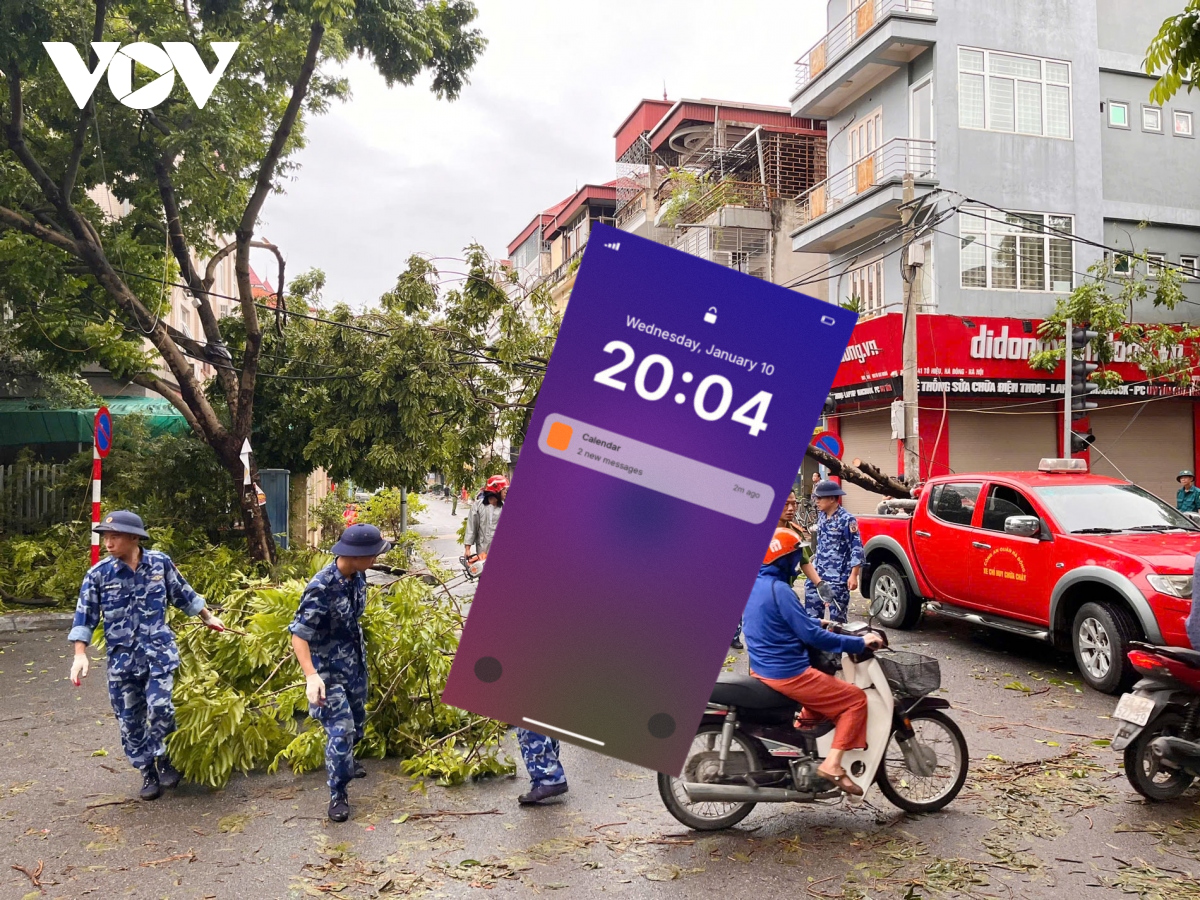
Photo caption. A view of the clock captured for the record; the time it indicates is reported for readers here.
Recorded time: 20:04
